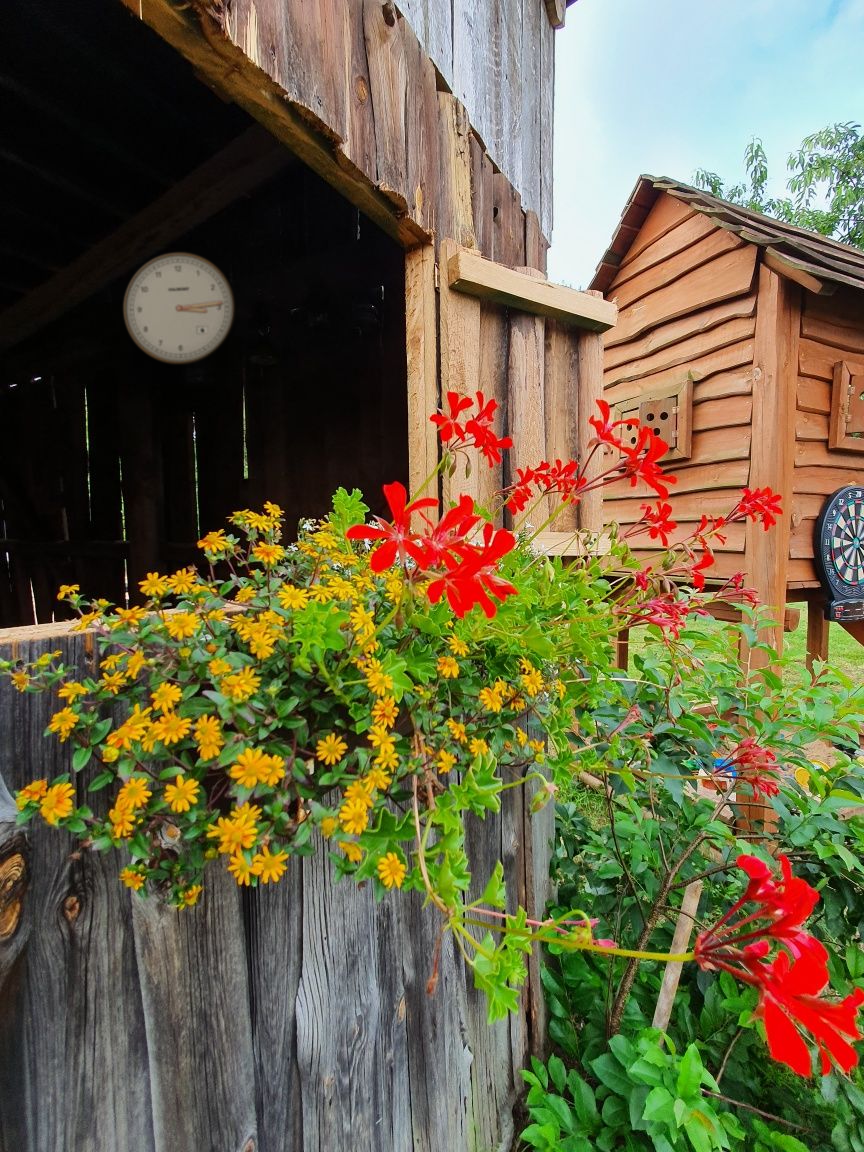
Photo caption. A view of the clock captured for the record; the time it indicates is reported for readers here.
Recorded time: 3:14
